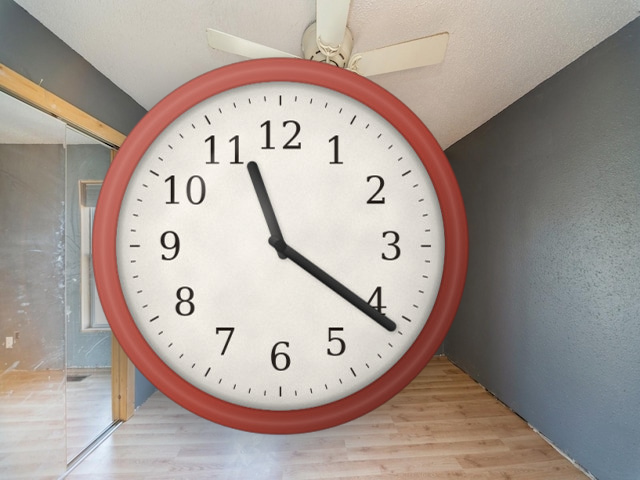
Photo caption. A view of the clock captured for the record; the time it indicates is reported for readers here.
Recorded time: 11:21
